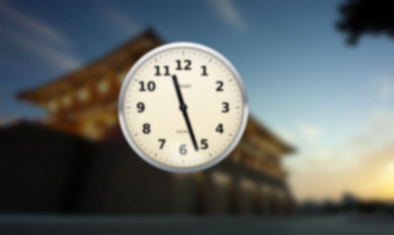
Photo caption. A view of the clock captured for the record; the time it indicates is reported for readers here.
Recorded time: 11:27
